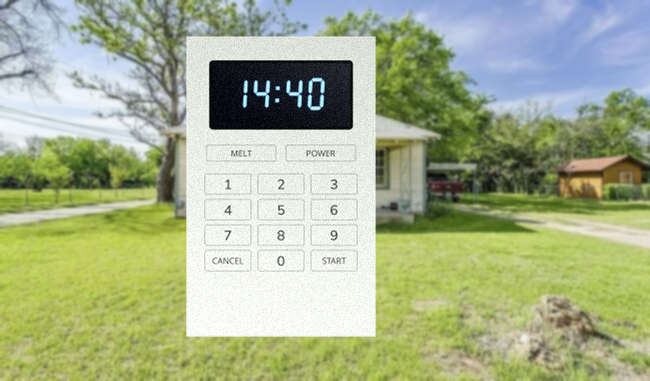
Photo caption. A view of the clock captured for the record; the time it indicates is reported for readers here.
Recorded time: 14:40
